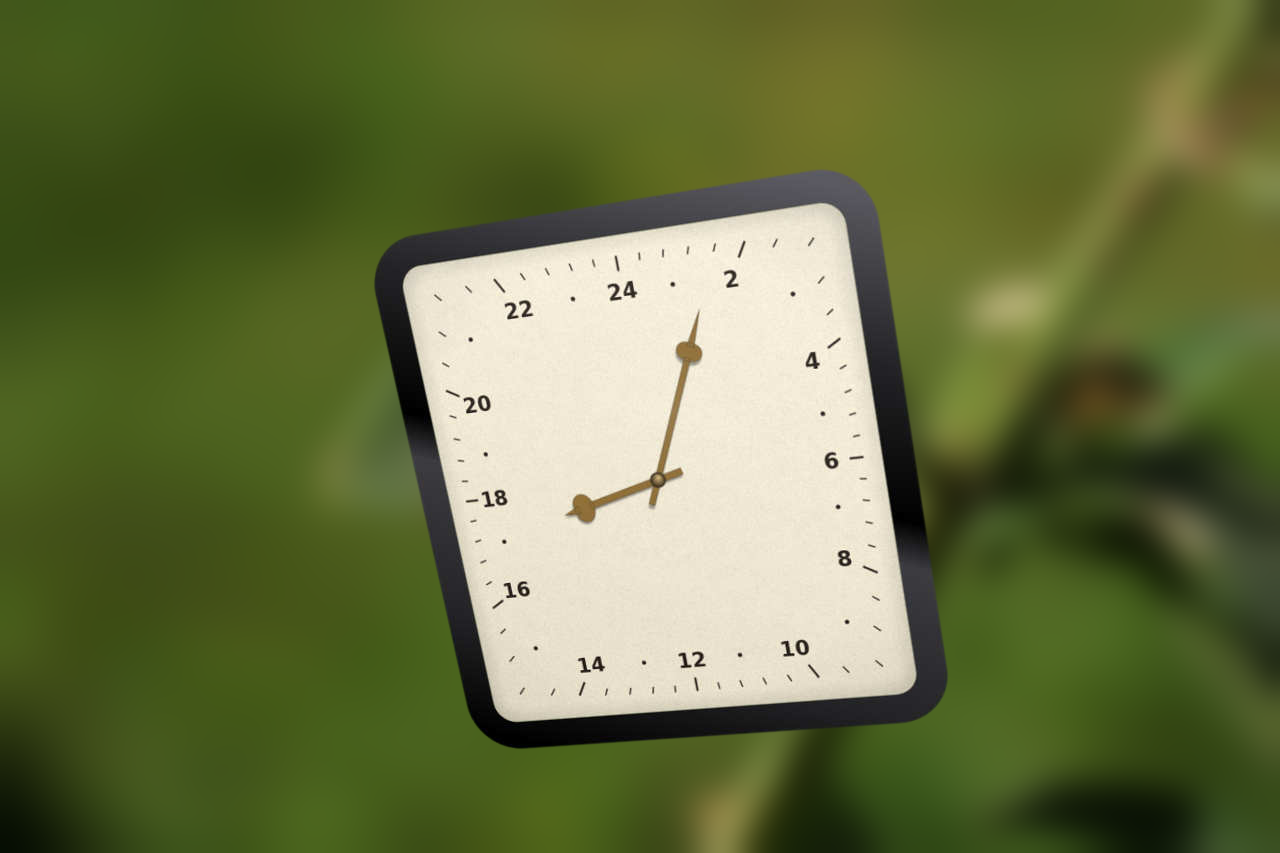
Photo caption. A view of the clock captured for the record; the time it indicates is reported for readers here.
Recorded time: 17:04
